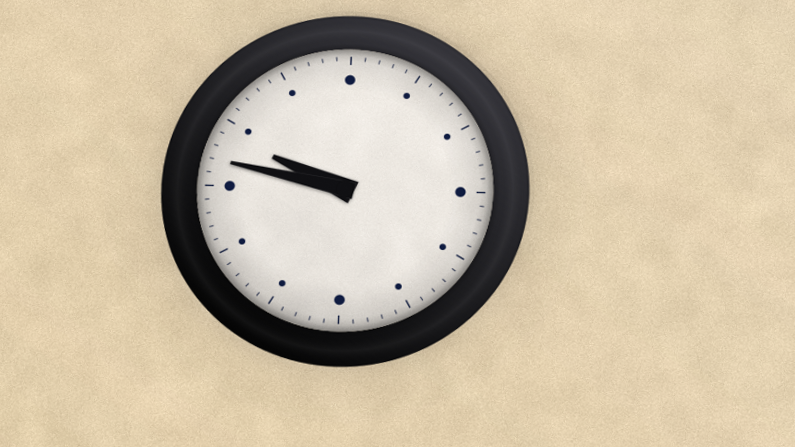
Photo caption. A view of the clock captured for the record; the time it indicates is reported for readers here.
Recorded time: 9:47
